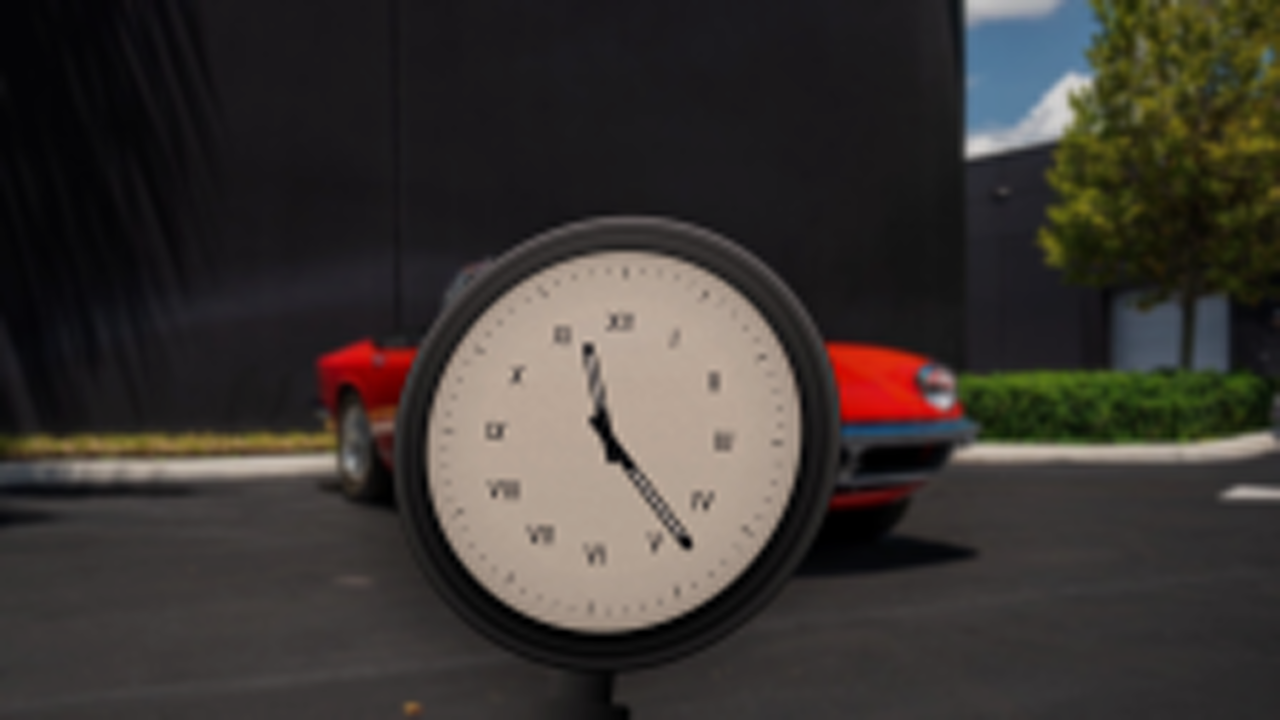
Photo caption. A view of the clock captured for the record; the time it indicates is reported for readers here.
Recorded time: 11:23
